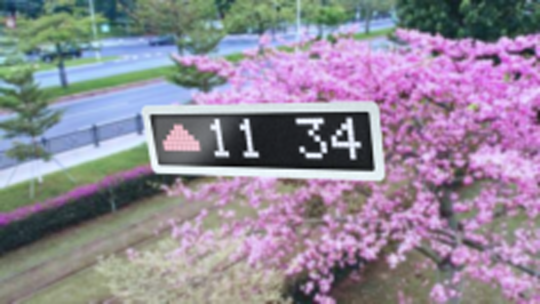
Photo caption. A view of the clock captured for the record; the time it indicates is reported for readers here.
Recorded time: 11:34
